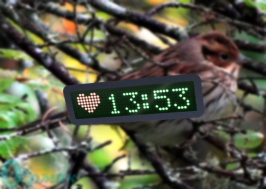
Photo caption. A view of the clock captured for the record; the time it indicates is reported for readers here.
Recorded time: 13:53
